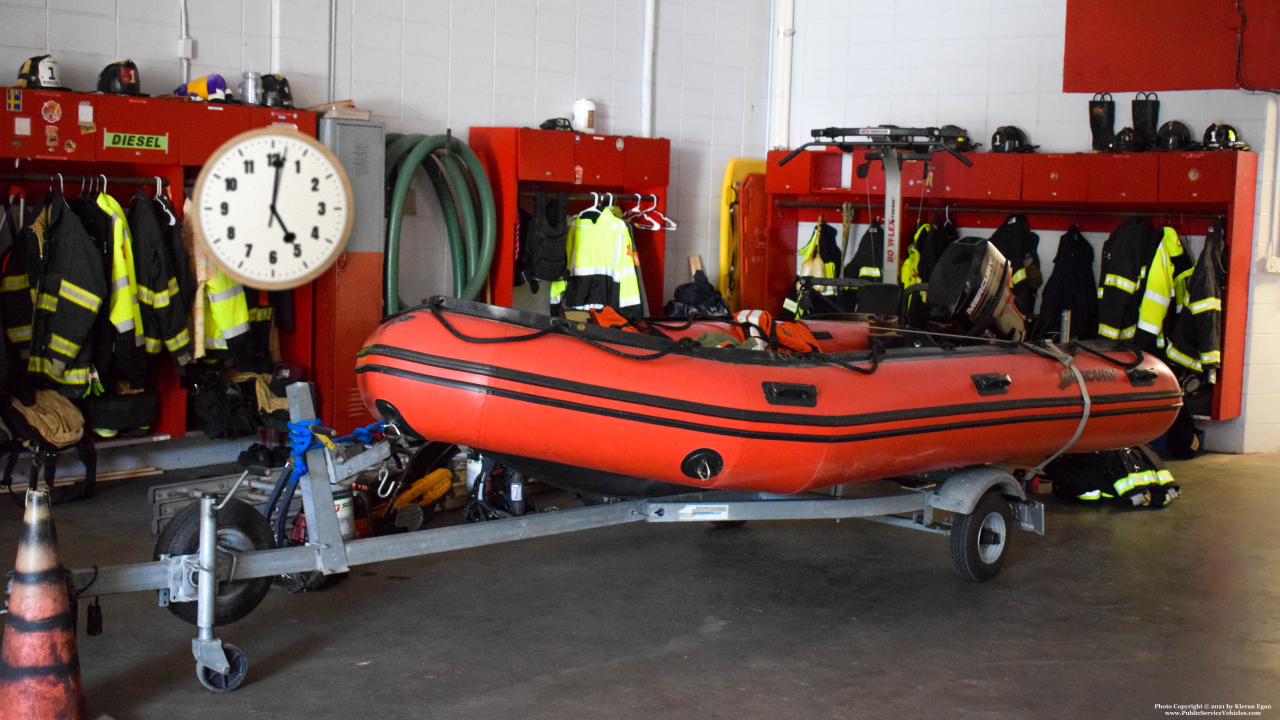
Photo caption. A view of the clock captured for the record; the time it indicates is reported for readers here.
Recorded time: 5:01:02
